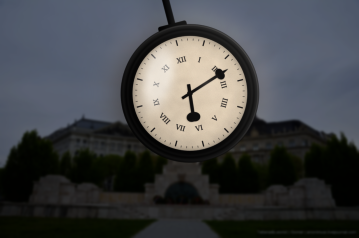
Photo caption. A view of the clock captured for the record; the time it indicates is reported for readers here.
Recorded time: 6:12
